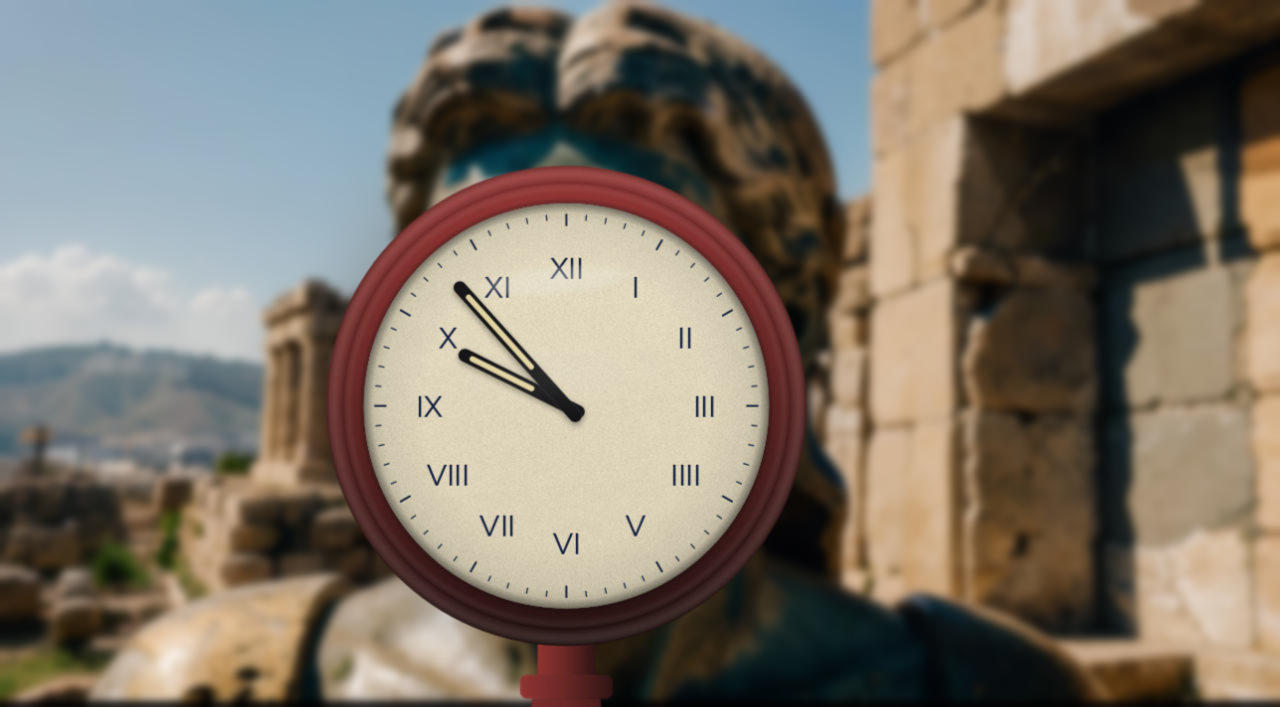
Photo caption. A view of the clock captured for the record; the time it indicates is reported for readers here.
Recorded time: 9:53
